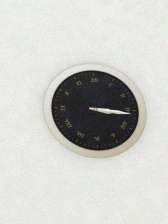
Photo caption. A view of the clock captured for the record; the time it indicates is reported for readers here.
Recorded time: 3:16
